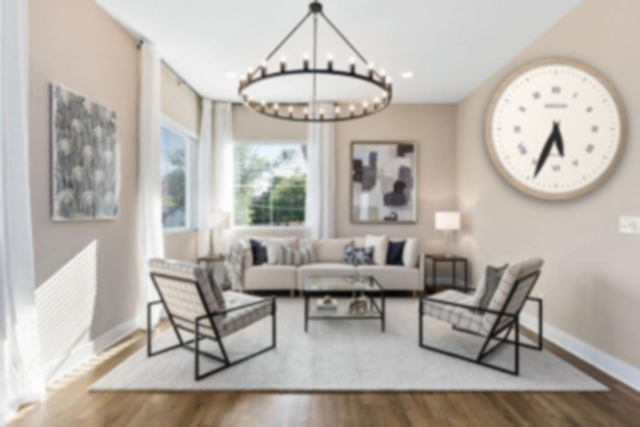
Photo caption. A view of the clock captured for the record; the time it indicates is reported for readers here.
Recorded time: 5:34
